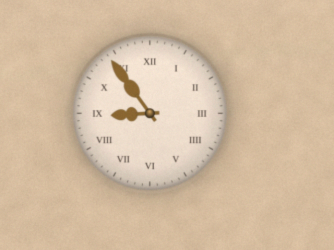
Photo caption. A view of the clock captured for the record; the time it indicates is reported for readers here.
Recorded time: 8:54
